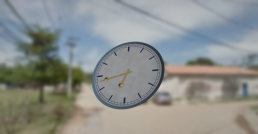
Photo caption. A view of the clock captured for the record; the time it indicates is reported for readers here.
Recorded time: 6:43
